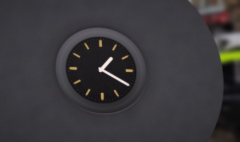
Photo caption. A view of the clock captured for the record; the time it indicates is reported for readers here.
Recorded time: 1:20
